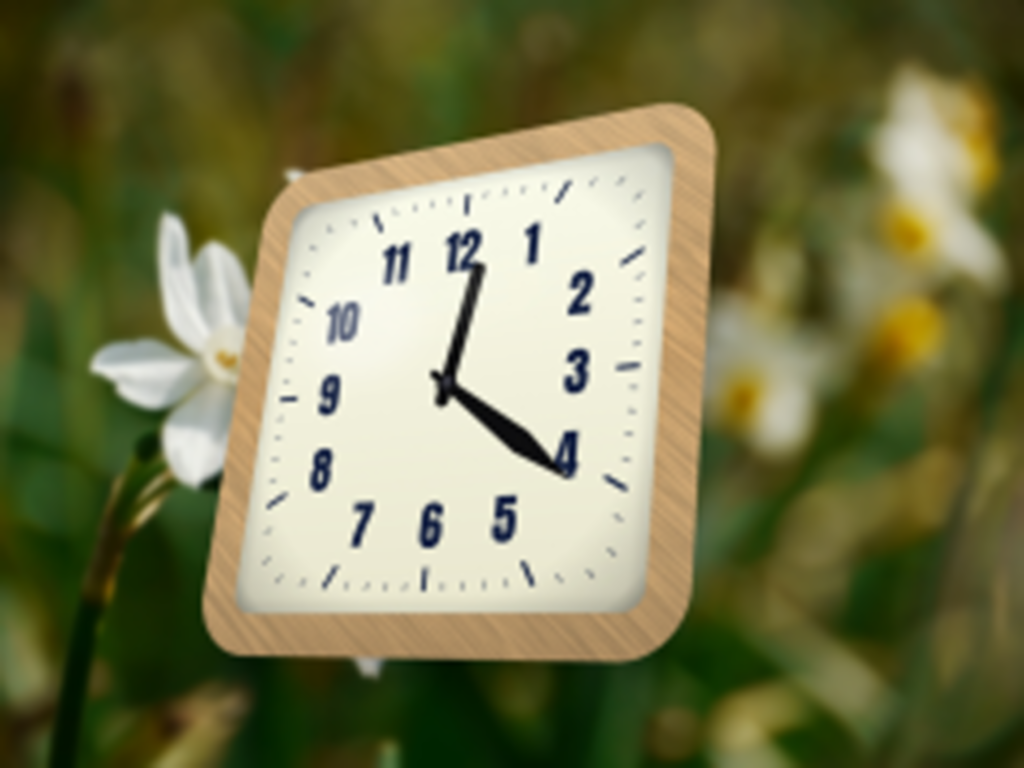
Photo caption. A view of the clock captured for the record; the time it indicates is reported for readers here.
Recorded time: 12:21
